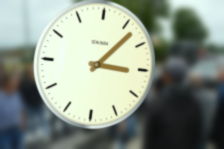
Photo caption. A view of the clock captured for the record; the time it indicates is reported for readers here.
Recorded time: 3:07
